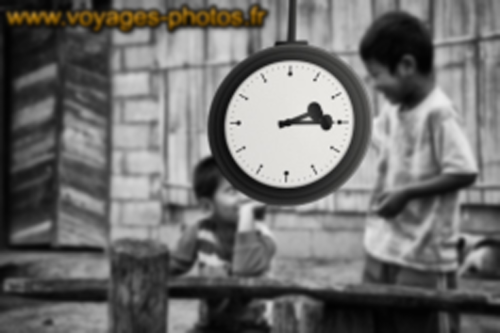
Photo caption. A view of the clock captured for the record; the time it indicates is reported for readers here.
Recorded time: 2:15
